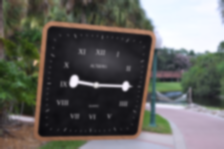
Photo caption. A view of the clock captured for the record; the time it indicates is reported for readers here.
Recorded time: 9:15
